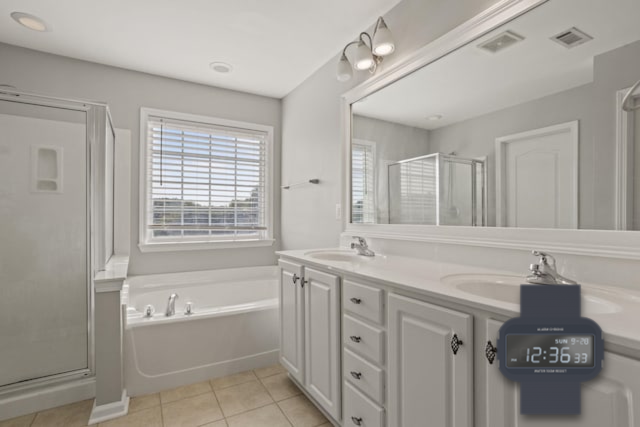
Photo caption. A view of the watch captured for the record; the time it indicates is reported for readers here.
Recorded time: 12:36:33
